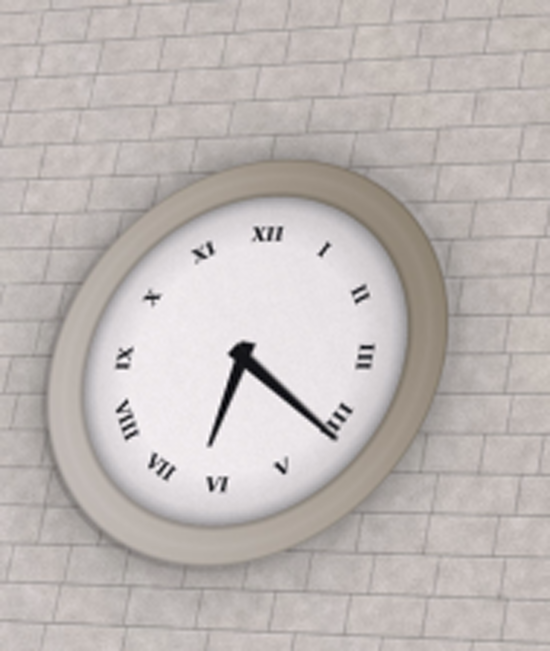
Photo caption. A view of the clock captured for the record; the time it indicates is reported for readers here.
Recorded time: 6:21
